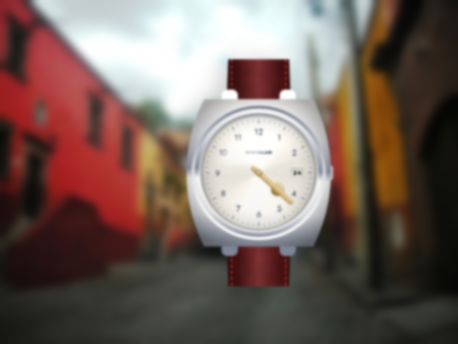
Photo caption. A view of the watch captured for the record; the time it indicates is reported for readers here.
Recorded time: 4:22
